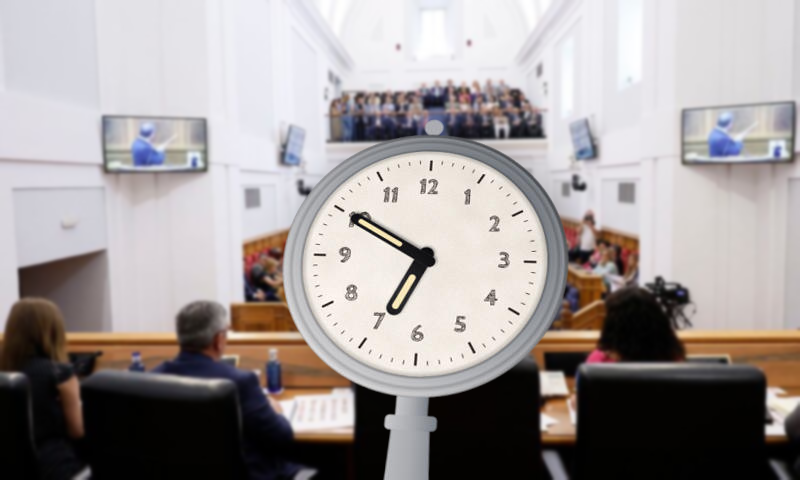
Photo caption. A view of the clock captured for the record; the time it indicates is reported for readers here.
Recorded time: 6:50
